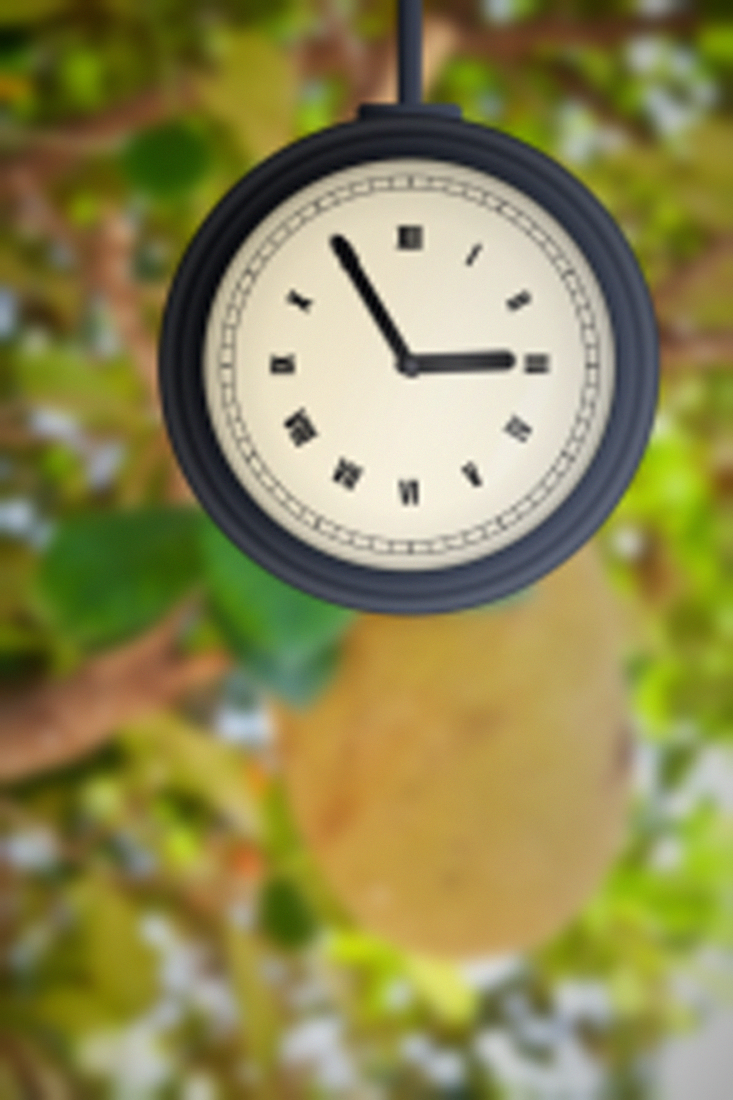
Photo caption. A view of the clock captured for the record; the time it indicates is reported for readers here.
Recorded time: 2:55
